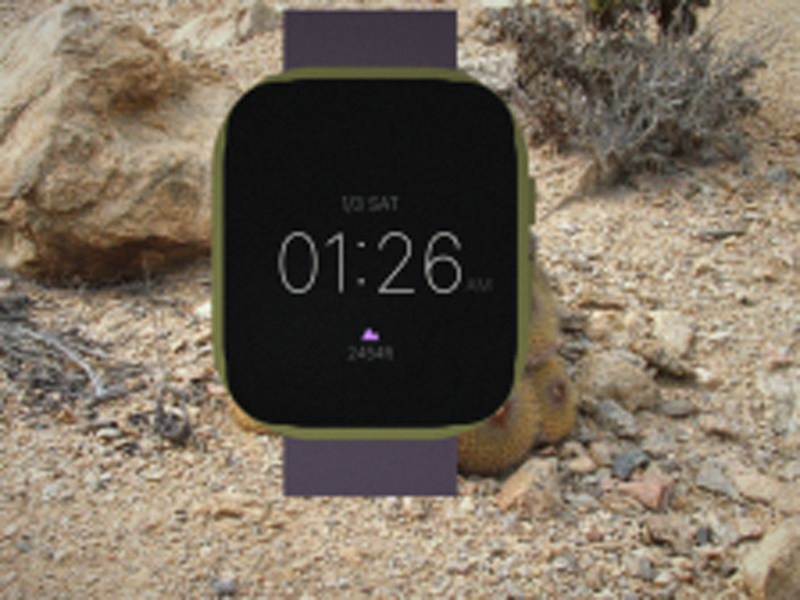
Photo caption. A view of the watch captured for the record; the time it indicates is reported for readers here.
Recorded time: 1:26
